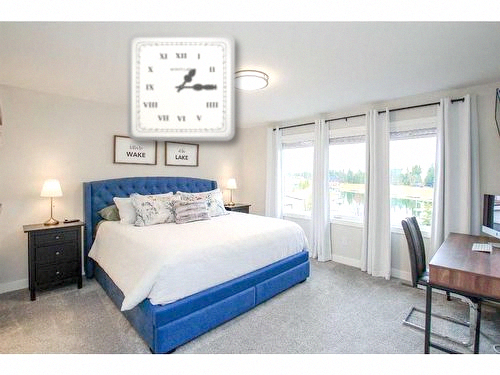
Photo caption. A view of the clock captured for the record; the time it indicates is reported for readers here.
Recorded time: 1:15
